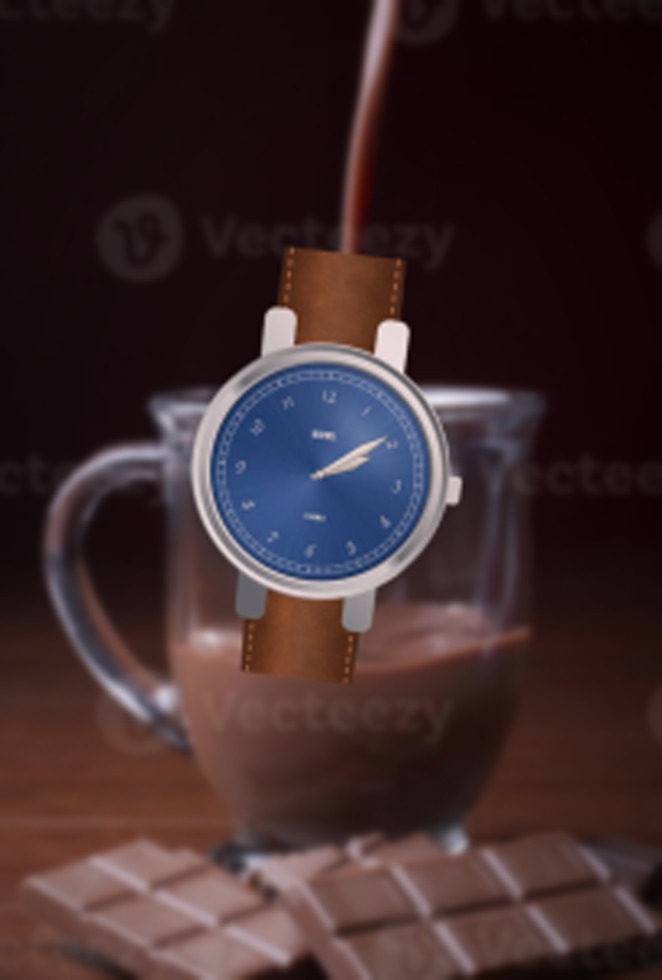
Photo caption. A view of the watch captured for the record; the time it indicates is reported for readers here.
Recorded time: 2:09
